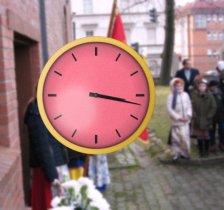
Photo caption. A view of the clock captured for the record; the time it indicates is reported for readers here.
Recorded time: 3:17
